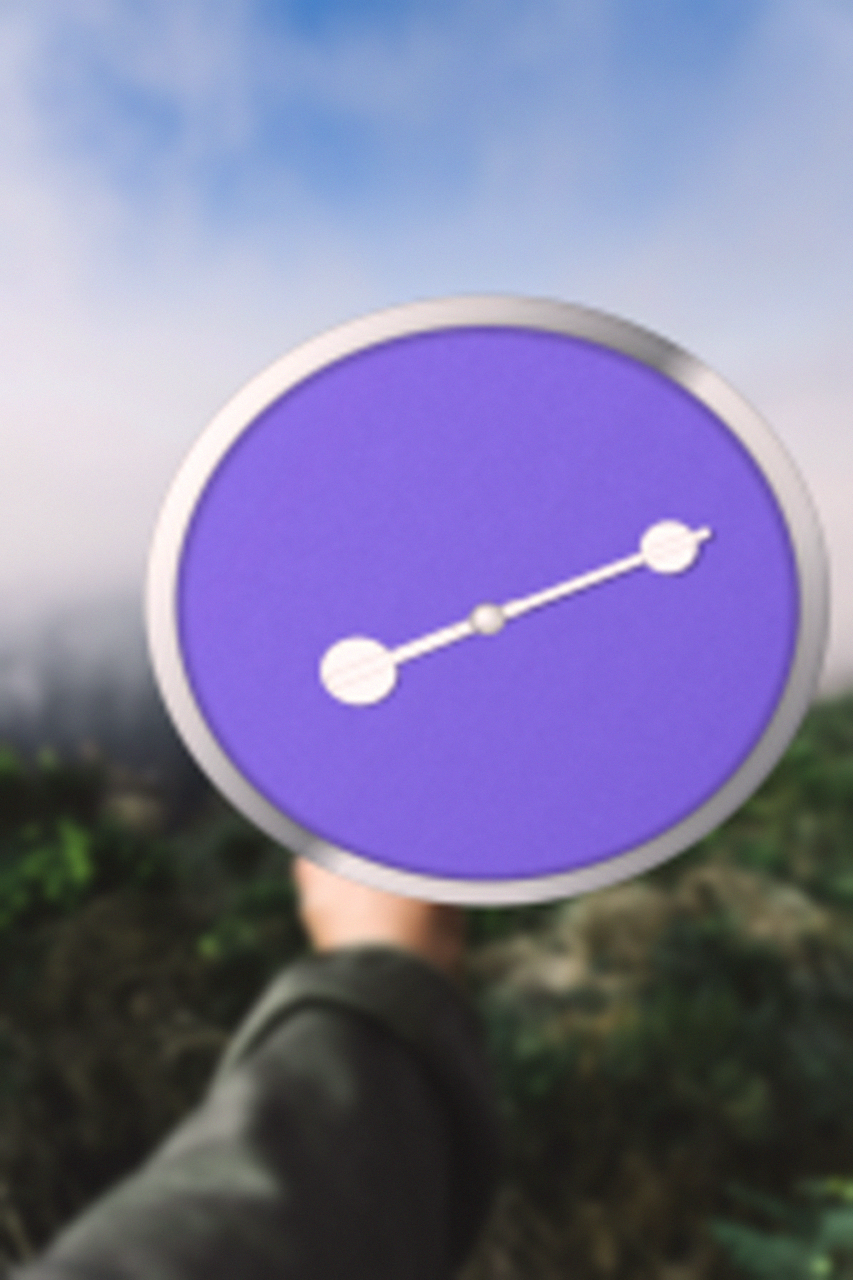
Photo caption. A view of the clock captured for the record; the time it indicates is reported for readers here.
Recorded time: 8:11
